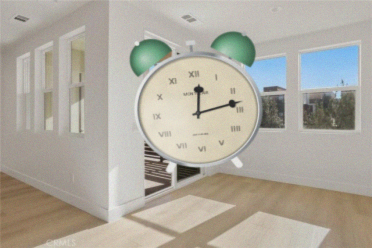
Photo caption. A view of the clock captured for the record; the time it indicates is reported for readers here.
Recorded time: 12:13
